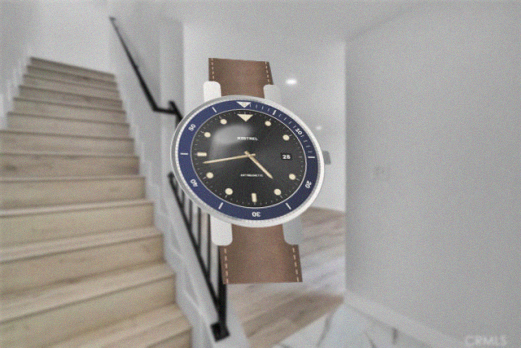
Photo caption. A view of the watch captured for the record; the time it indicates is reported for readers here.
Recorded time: 4:43
